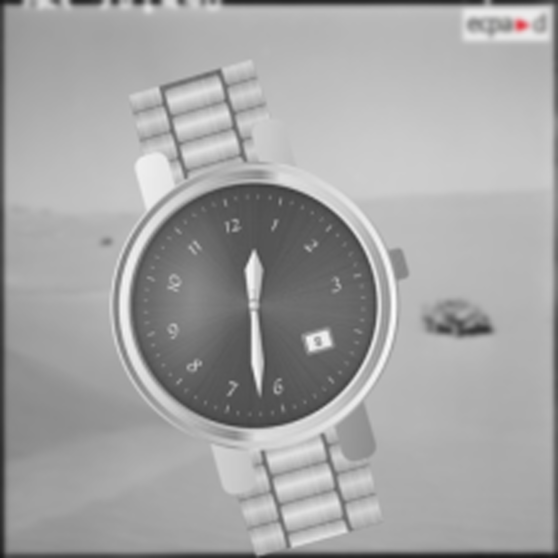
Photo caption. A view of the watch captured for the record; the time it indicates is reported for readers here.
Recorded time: 12:32
